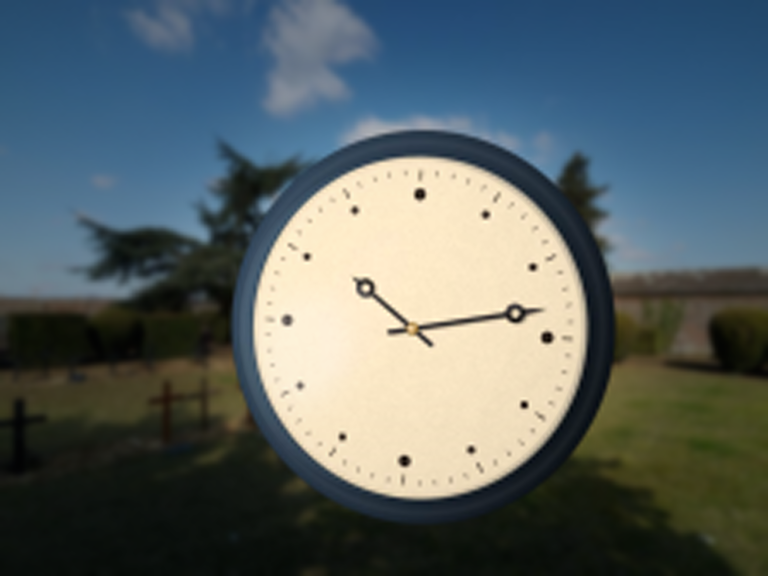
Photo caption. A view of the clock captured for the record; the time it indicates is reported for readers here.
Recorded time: 10:13
